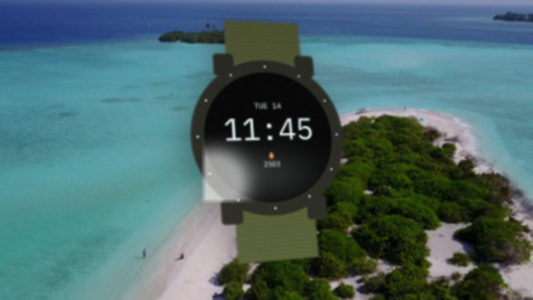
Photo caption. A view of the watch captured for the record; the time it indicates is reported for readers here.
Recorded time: 11:45
